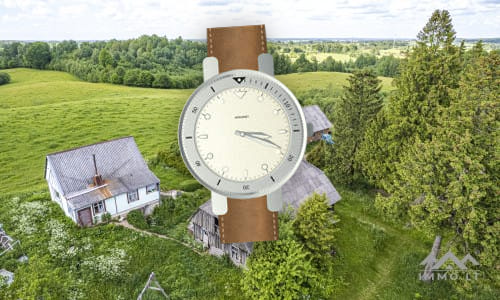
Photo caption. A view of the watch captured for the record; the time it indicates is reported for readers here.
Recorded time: 3:19
